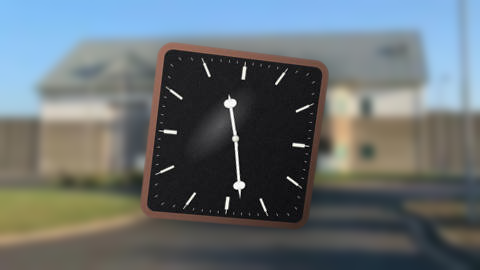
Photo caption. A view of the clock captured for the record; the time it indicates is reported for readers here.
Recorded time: 11:28
